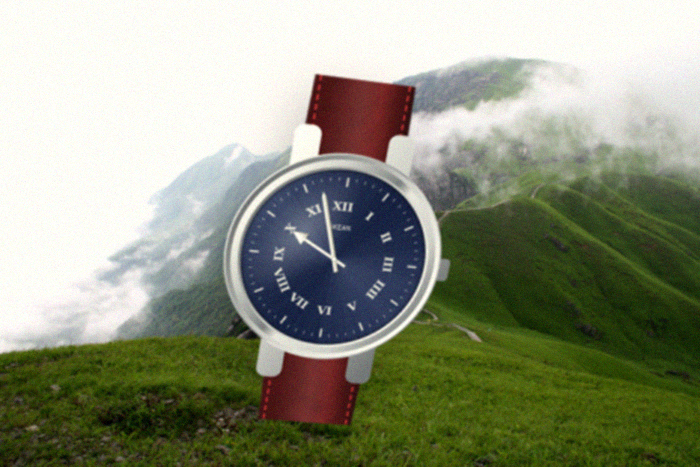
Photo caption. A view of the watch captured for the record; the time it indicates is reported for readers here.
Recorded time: 9:57
